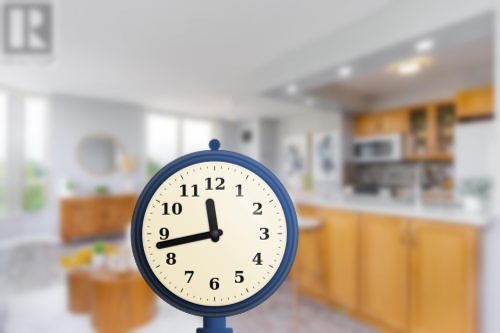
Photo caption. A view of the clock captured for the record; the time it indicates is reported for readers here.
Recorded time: 11:43
